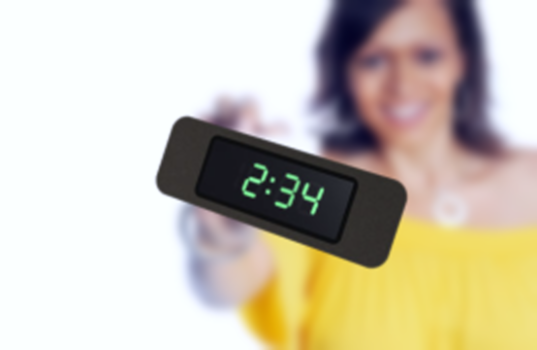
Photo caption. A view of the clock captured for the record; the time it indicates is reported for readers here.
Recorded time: 2:34
